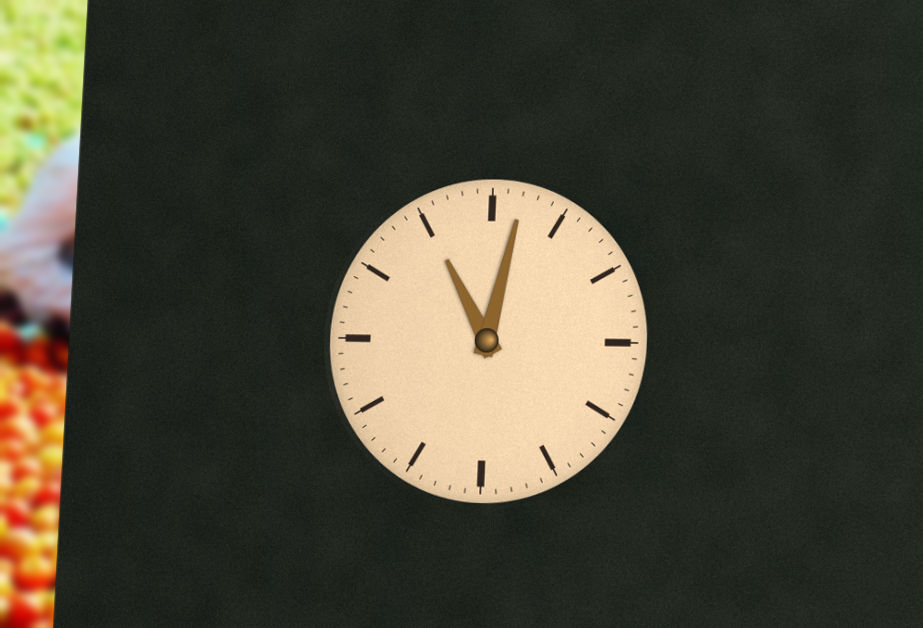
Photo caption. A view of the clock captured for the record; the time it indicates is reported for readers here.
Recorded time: 11:02
